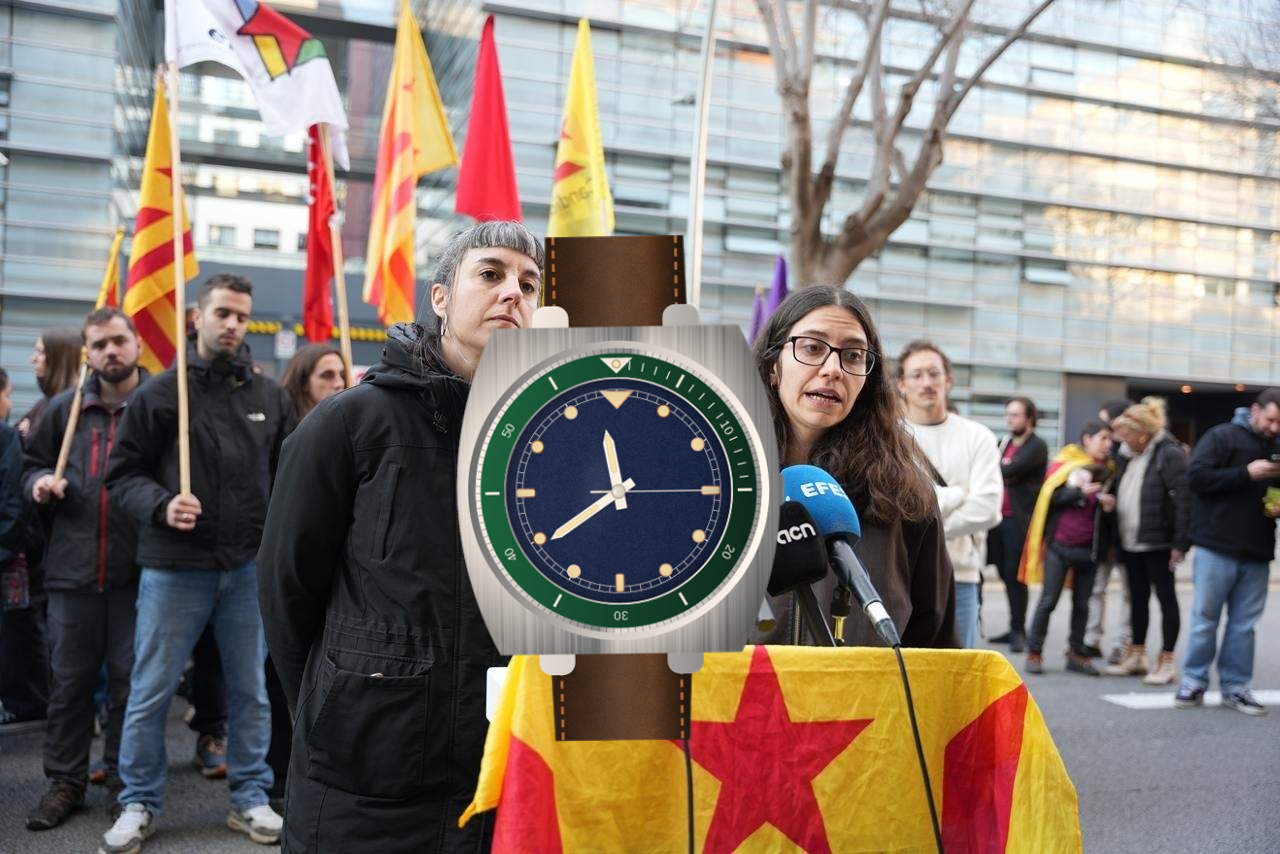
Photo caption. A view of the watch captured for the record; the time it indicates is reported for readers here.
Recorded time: 11:39:15
